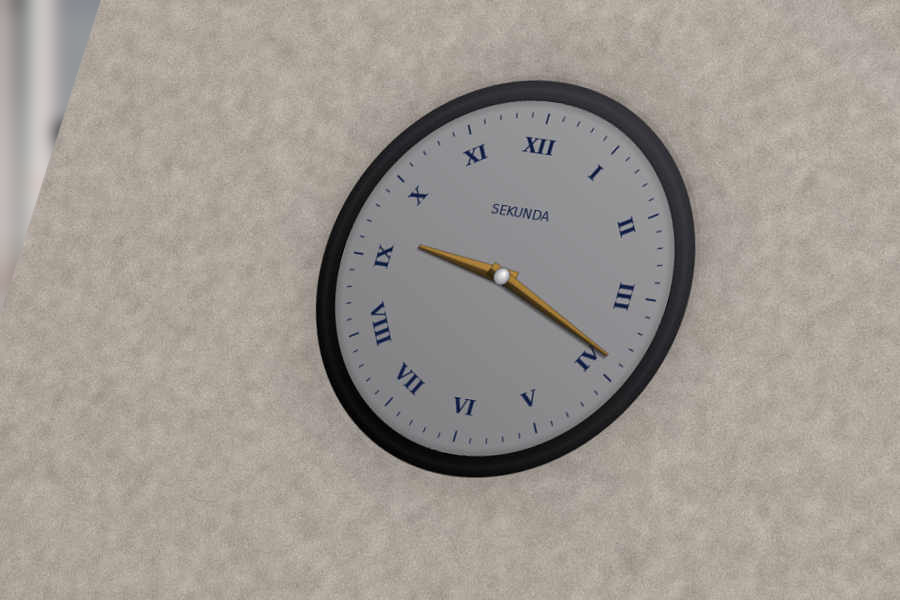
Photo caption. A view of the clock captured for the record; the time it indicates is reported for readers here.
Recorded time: 9:19
